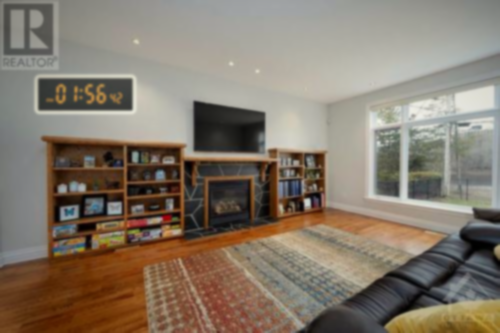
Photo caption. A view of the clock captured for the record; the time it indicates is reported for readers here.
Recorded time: 1:56
